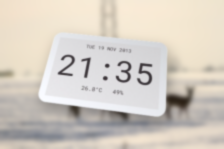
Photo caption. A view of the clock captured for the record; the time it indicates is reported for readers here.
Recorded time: 21:35
